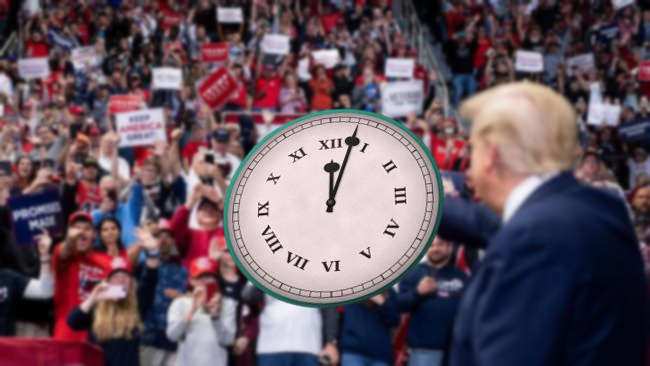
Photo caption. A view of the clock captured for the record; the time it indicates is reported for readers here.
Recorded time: 12:03
